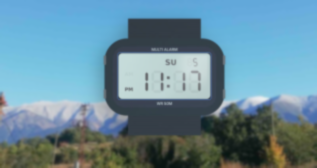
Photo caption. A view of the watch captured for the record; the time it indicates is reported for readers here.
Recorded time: 11:17
